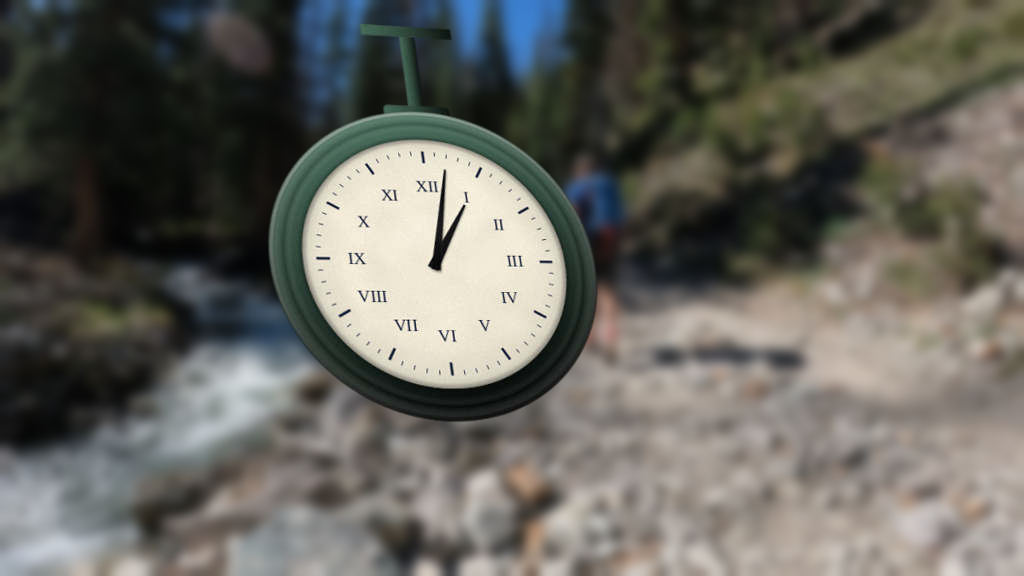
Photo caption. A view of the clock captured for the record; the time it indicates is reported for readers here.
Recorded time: 1:02
